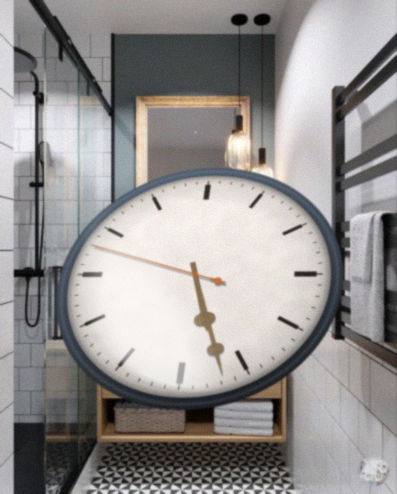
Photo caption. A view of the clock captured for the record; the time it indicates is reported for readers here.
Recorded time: 5:26:48
